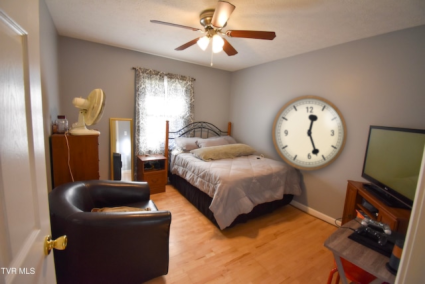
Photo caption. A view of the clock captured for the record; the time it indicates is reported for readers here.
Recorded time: 12:27
